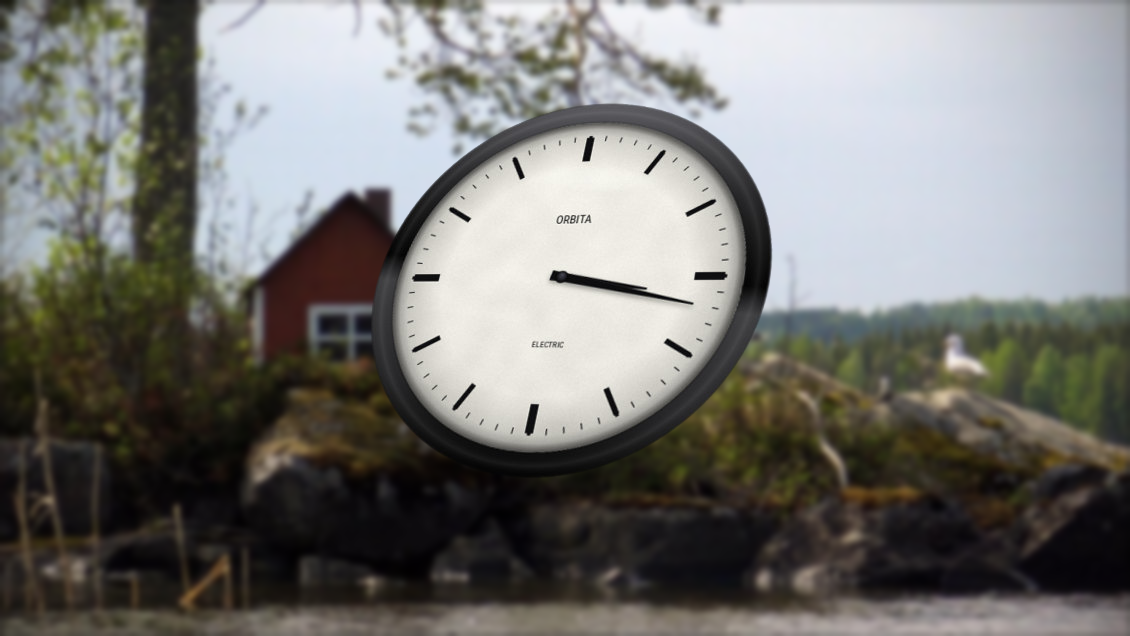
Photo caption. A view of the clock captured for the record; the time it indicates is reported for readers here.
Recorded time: 3:17
